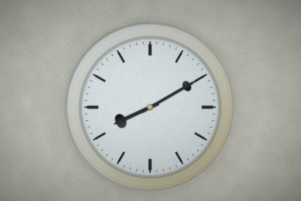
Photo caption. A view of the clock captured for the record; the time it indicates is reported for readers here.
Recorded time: 8:10
